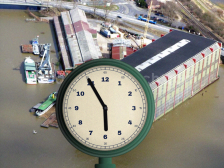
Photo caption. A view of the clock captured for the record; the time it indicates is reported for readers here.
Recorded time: 5:55
